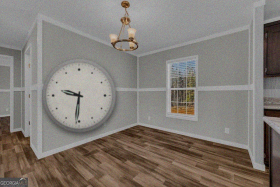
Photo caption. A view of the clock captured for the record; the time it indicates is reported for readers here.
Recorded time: 9:31
